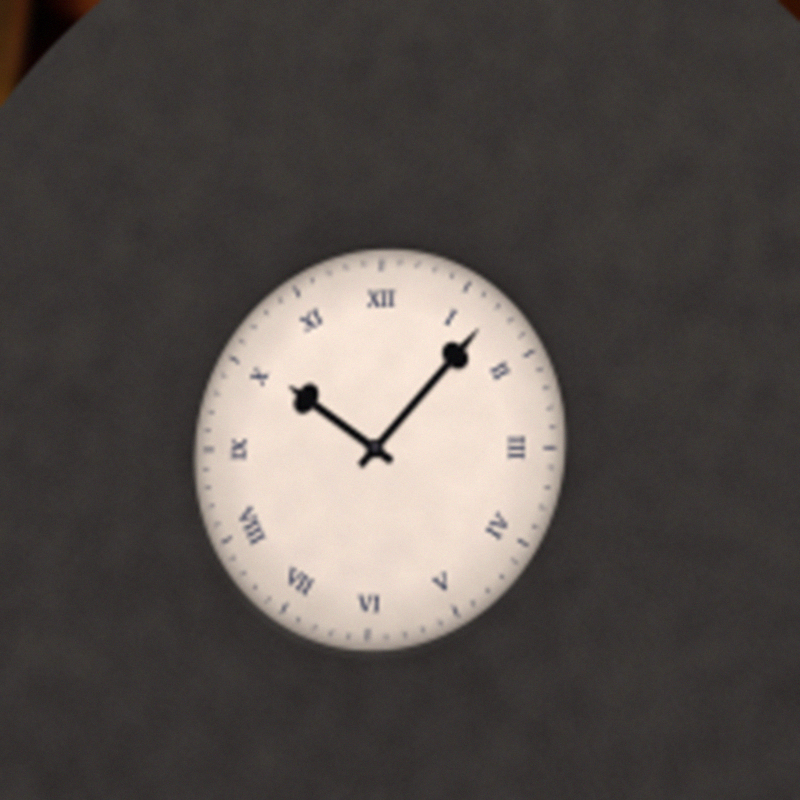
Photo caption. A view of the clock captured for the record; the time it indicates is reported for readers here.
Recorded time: 10:07
